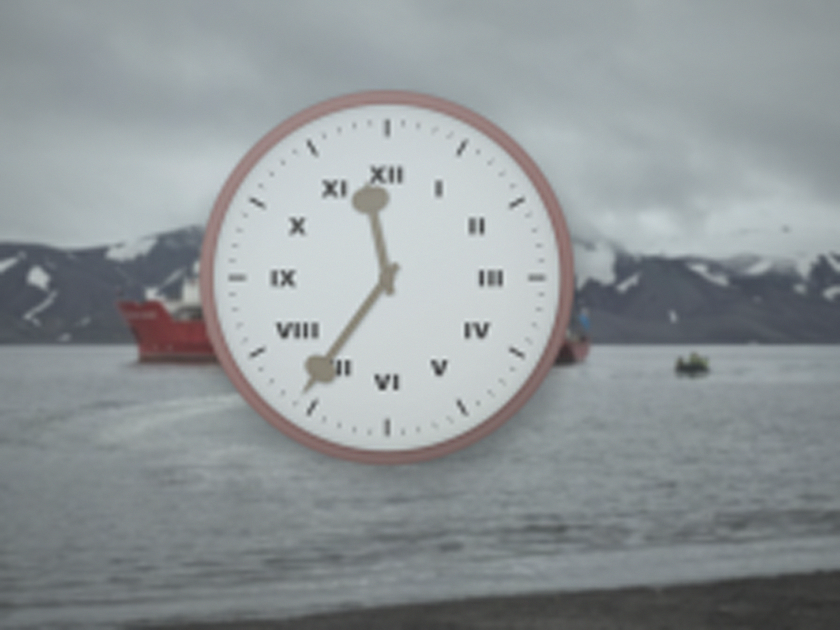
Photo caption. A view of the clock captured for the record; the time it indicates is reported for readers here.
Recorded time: 11:36
